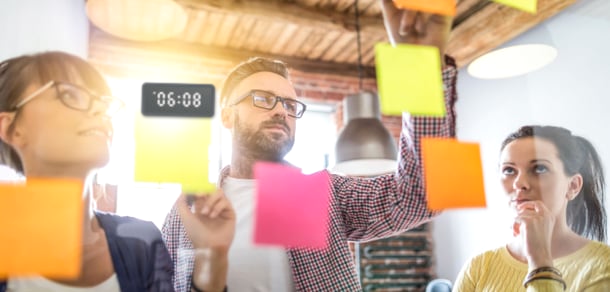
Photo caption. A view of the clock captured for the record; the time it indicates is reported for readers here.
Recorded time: 6:08
